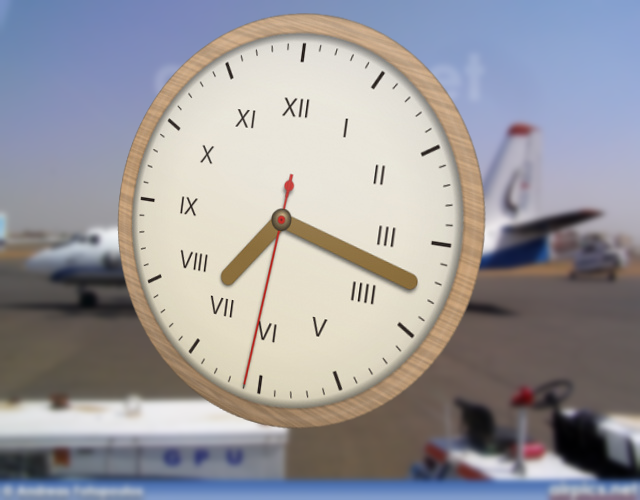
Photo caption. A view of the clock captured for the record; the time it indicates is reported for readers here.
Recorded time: 7:17:31
